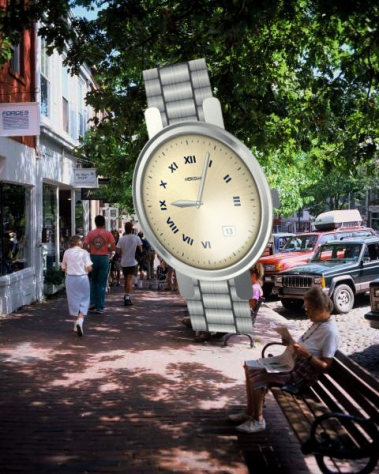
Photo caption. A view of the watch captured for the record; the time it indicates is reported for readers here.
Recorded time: 9:04
